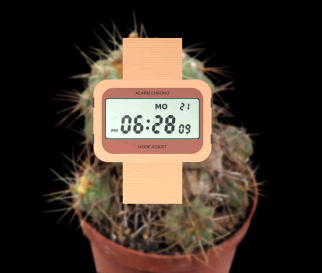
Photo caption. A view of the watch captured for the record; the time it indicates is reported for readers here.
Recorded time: 6:28:09
